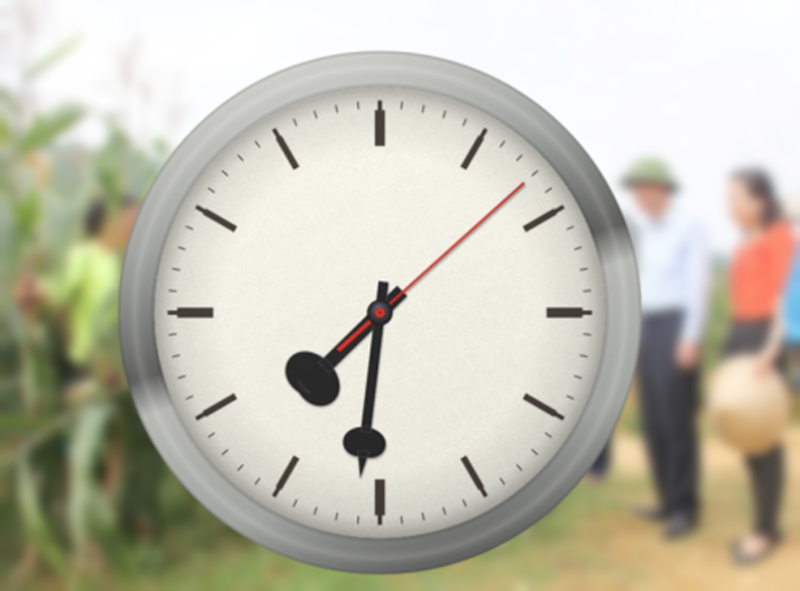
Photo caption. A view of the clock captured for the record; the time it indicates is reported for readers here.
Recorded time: 7:31:08
